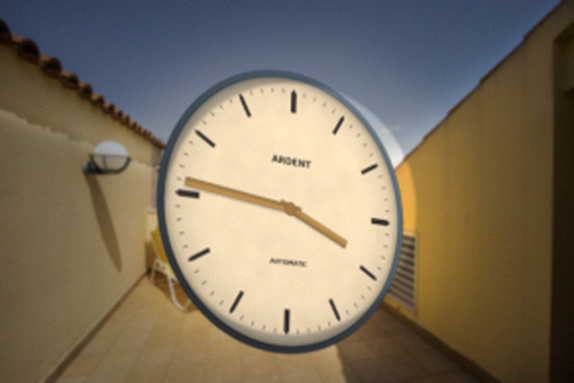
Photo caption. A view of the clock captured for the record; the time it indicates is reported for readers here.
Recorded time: 3:46
